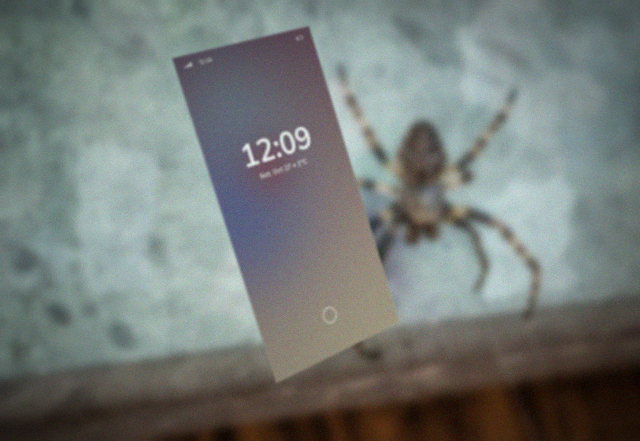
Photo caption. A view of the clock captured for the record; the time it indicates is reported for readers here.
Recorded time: 12:09
